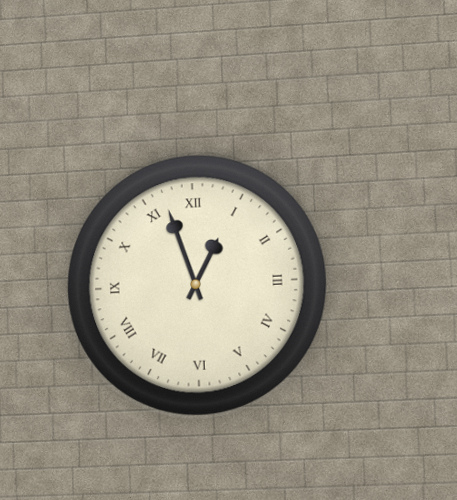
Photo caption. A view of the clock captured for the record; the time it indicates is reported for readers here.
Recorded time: 12:57
